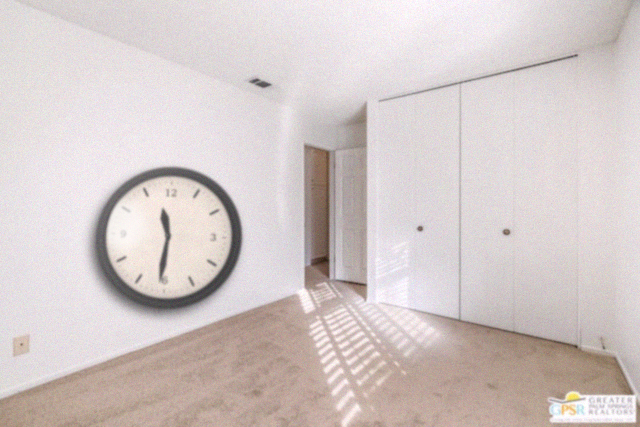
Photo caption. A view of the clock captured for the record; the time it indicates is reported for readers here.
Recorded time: 11:31
